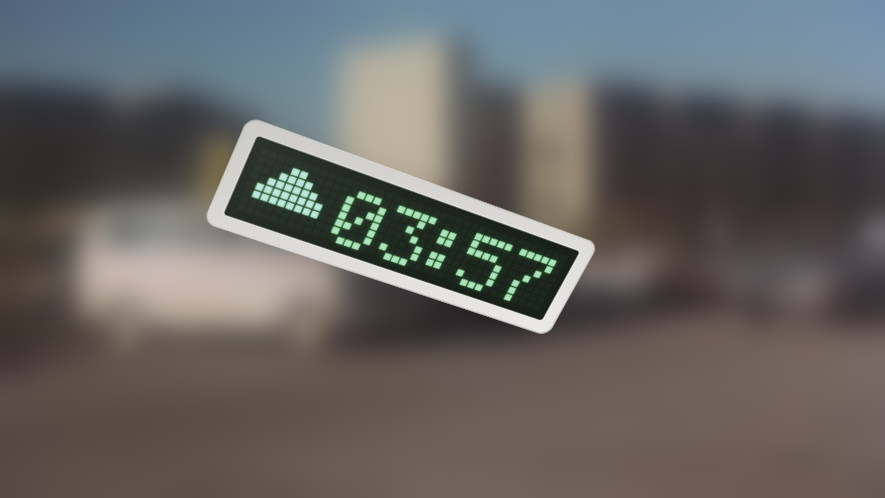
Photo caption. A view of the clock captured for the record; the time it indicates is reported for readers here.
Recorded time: 3:57
